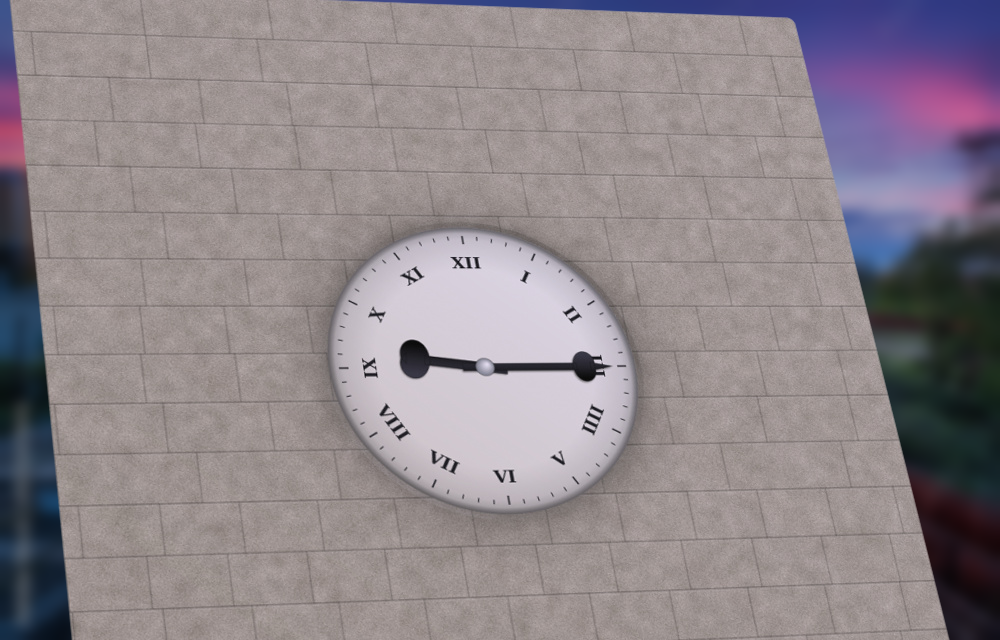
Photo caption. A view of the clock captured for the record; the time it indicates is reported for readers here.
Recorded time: 9:15
